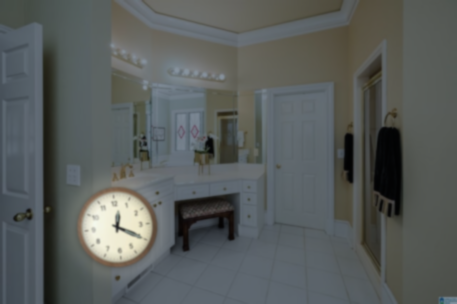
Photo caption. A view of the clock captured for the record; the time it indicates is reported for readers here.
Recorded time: 12:20
